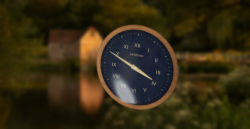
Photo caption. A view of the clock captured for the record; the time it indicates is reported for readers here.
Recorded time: 3:49
